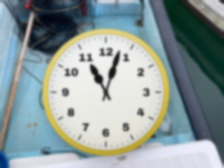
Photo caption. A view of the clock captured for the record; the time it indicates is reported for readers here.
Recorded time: 11:03
